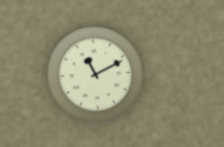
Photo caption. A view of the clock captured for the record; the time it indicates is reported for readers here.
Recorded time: 11:11
